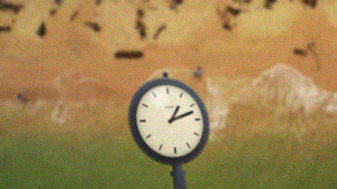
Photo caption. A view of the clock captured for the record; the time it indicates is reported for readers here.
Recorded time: 1:12
